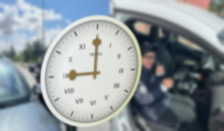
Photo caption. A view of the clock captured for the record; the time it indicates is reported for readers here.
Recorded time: 9:00
